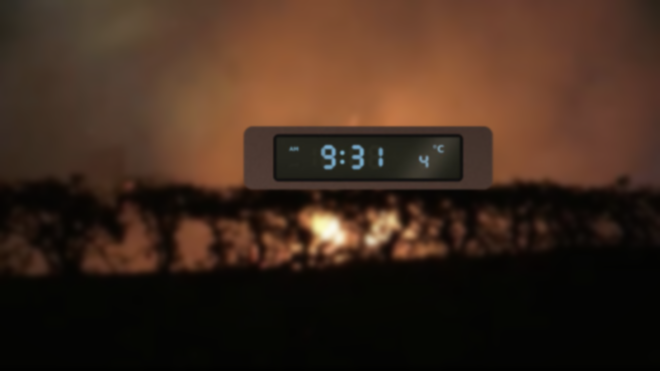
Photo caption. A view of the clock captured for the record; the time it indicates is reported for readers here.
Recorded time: 9:31
